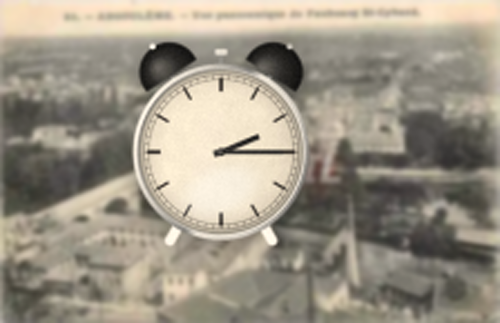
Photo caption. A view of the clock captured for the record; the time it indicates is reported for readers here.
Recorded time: 2:15
